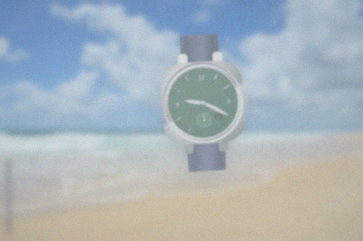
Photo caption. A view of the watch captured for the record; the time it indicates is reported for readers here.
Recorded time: 9:20
